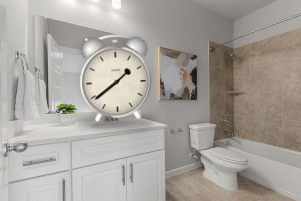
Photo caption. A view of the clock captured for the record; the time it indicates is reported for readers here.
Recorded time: 1:39
